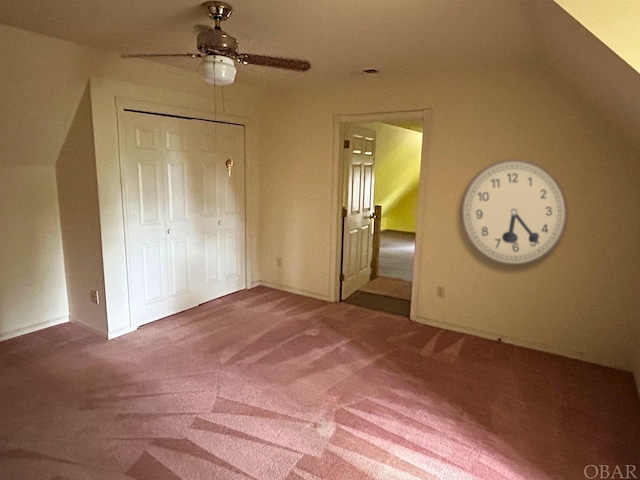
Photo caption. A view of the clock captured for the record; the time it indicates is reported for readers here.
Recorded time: 6:24
